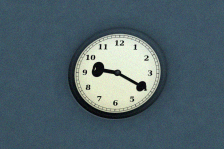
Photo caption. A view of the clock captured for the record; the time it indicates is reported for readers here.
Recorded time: 9:20
